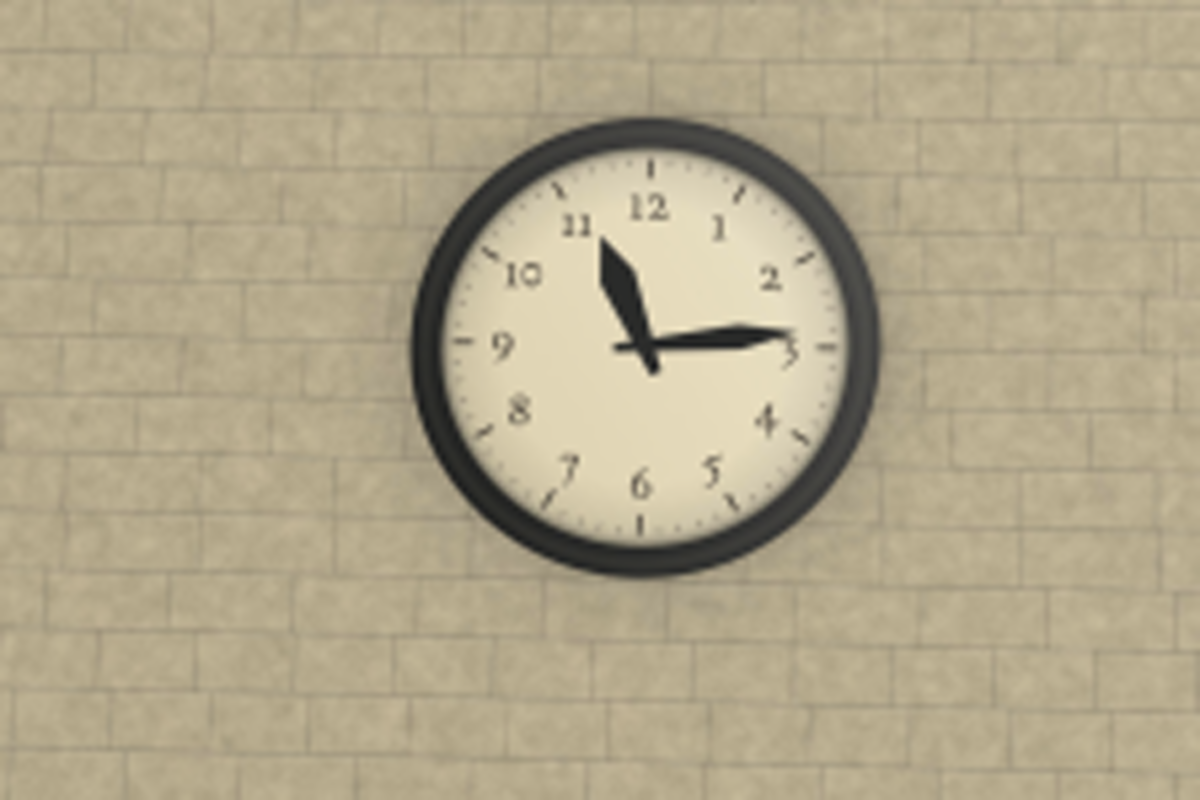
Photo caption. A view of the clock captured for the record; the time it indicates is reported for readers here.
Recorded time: 11:14
